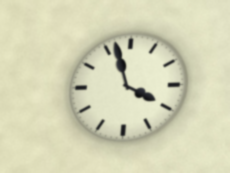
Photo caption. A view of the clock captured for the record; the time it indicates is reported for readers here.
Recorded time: 3:57
